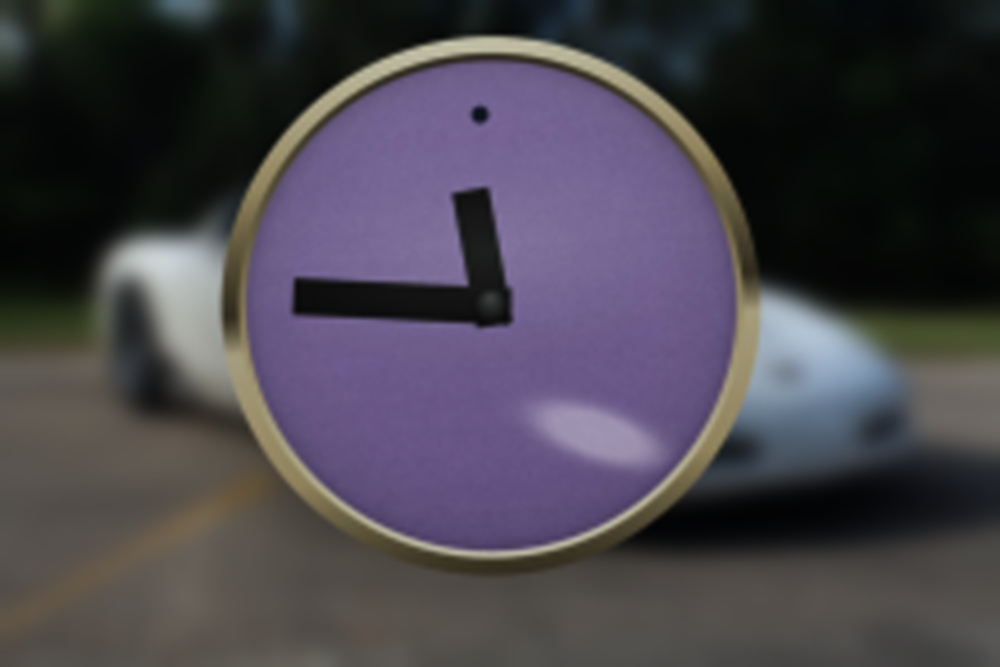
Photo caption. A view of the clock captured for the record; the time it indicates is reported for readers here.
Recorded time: 11:46
